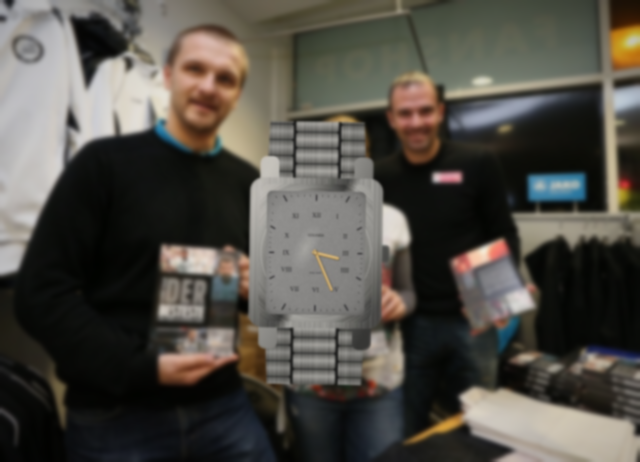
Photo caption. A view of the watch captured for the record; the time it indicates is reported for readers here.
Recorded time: 3:26
